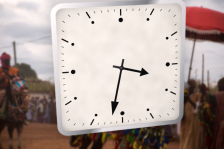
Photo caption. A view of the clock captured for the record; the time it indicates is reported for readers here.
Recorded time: 3:32
